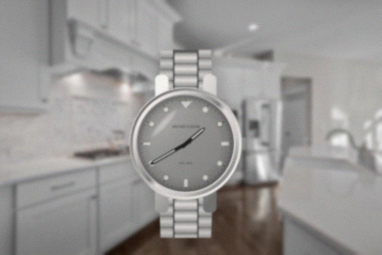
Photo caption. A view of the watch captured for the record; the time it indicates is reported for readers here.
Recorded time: 1:40
